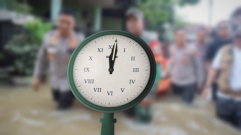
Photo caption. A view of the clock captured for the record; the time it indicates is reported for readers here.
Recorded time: 12:01
